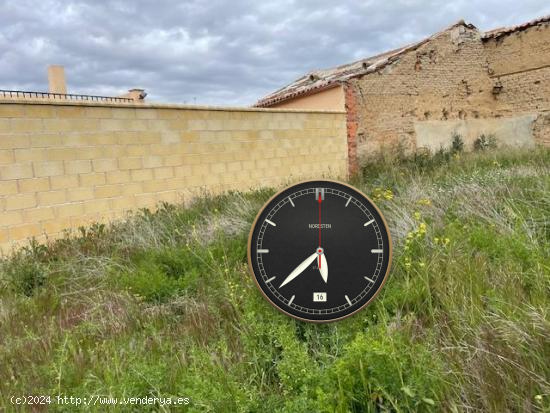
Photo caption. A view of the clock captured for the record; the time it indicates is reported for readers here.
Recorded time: 5:38:00
